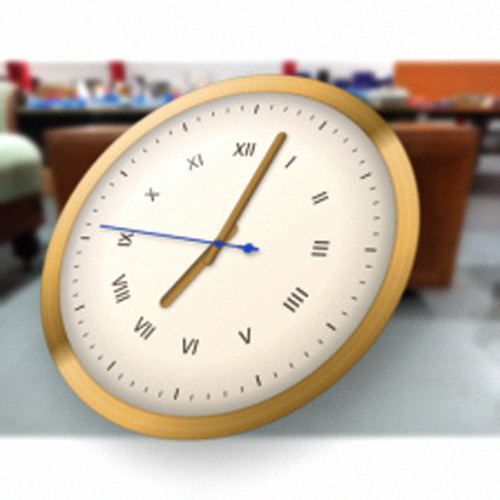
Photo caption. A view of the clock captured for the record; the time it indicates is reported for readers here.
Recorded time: 7:02:46
